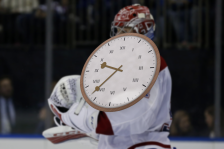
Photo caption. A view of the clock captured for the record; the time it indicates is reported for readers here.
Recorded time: 9:37
